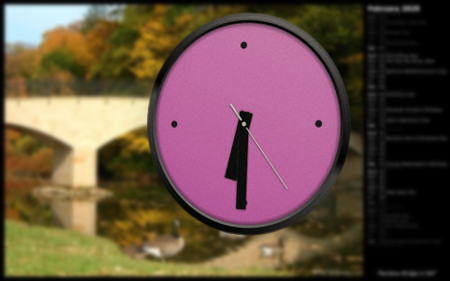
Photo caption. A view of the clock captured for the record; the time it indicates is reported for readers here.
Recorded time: 6:30:24
